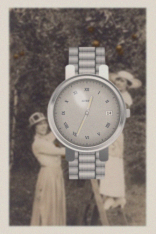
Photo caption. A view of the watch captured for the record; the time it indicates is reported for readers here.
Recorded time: 12:34
